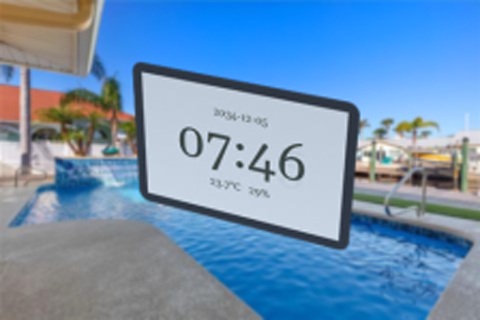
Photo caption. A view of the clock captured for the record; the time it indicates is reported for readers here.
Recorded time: 7:46
